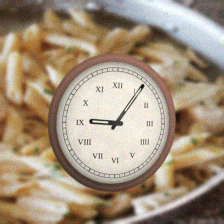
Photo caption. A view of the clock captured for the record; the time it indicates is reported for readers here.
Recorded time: 9:06
